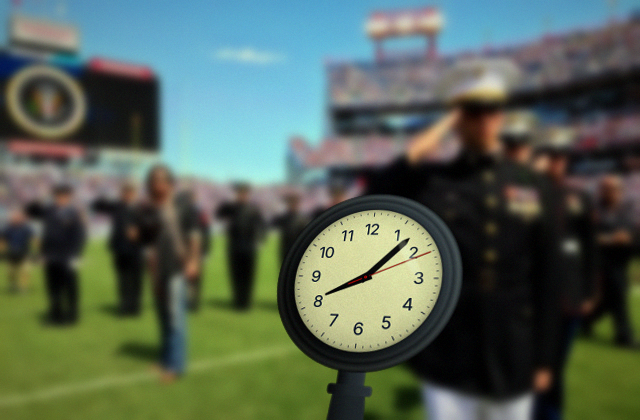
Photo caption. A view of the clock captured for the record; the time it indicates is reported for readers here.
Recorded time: 8:07:11
